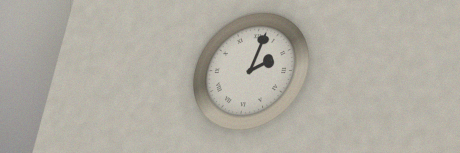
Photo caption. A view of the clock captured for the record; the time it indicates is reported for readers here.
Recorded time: 2:02
